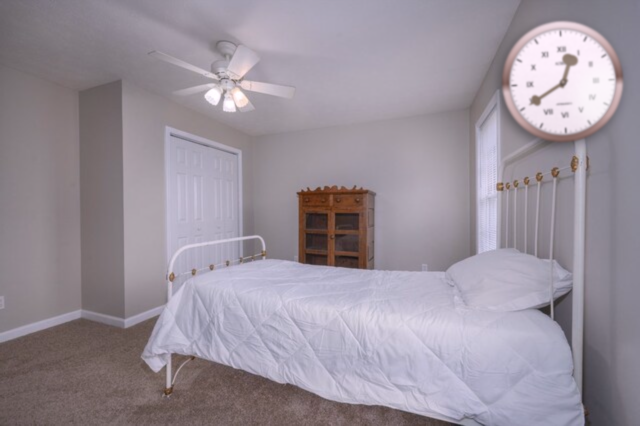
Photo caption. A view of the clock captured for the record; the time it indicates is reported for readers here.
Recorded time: 12:40
